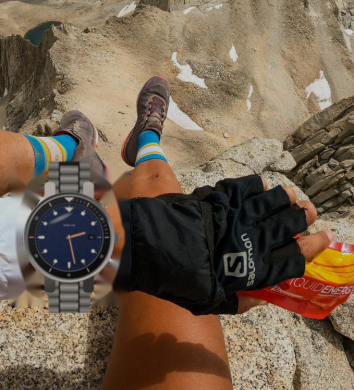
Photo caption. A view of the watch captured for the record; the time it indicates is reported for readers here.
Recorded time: 2:28
